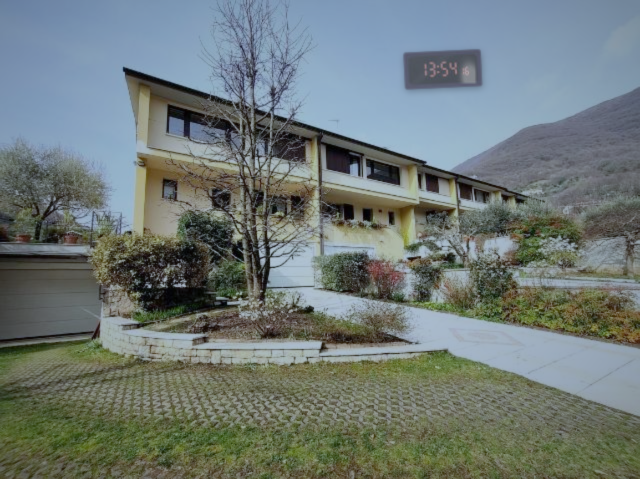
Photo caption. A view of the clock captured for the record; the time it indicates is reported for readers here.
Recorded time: 13:54
